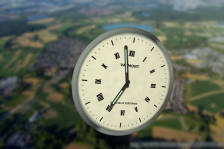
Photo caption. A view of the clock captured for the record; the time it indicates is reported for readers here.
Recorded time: 6:58
